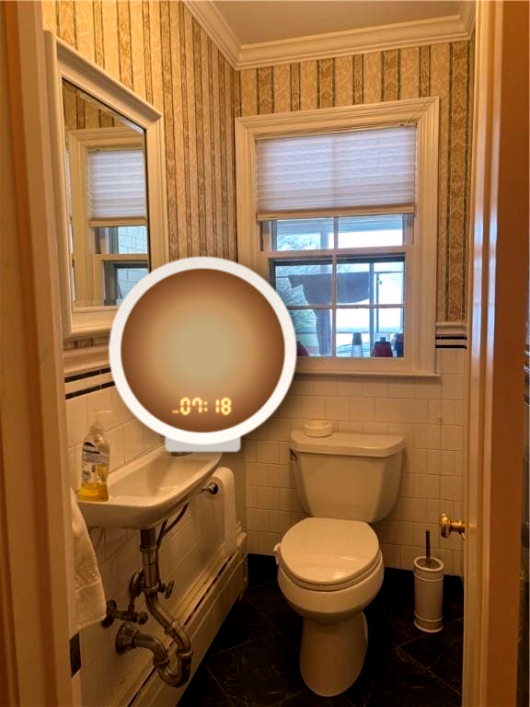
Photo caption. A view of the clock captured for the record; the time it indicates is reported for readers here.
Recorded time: 7:18
